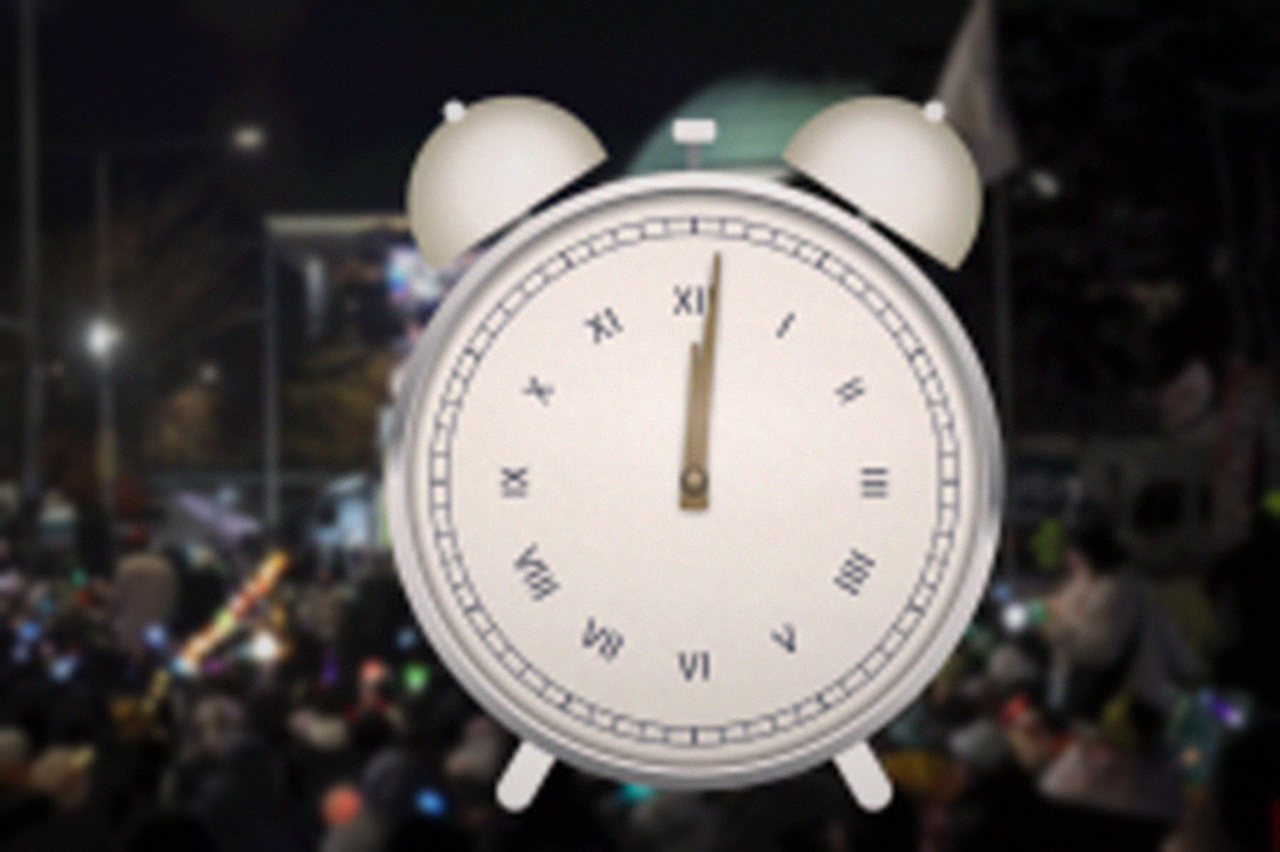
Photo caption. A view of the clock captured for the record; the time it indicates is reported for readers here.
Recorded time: 12:01
